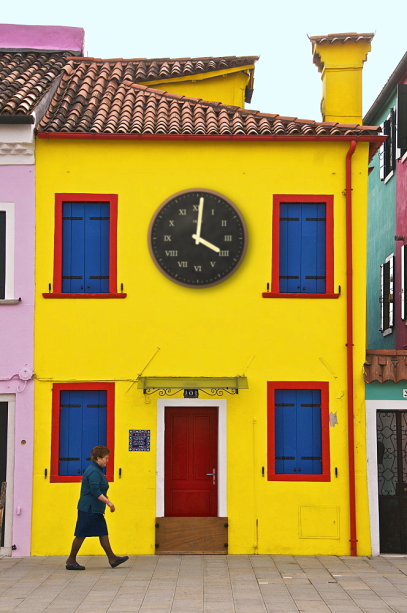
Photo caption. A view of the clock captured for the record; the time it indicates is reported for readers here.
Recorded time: 4:01
